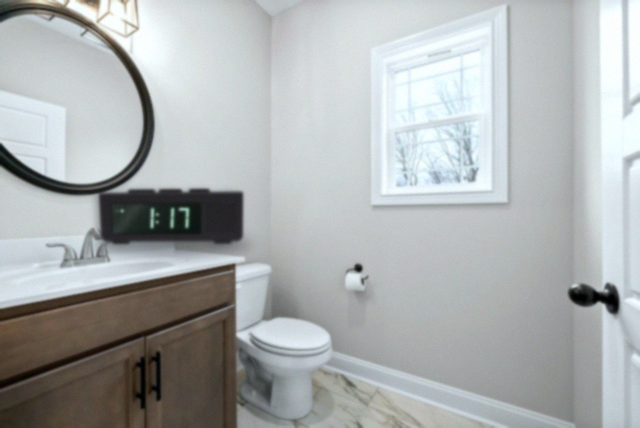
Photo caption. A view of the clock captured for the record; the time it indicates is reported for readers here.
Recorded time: 1:17
